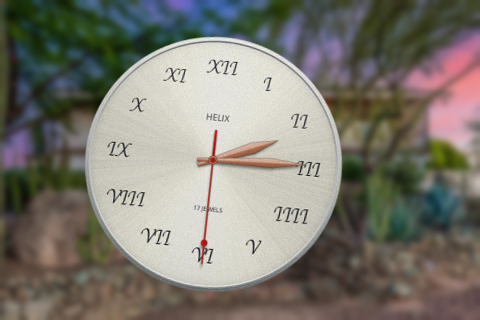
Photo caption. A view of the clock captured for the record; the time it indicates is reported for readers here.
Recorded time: 2:14:30
